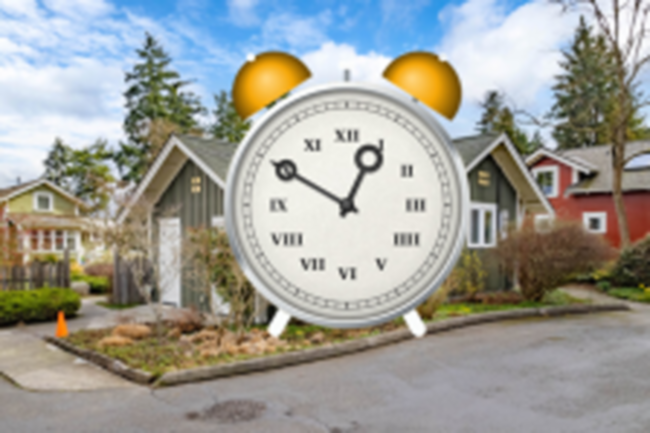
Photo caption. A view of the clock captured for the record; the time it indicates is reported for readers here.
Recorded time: 12:50
